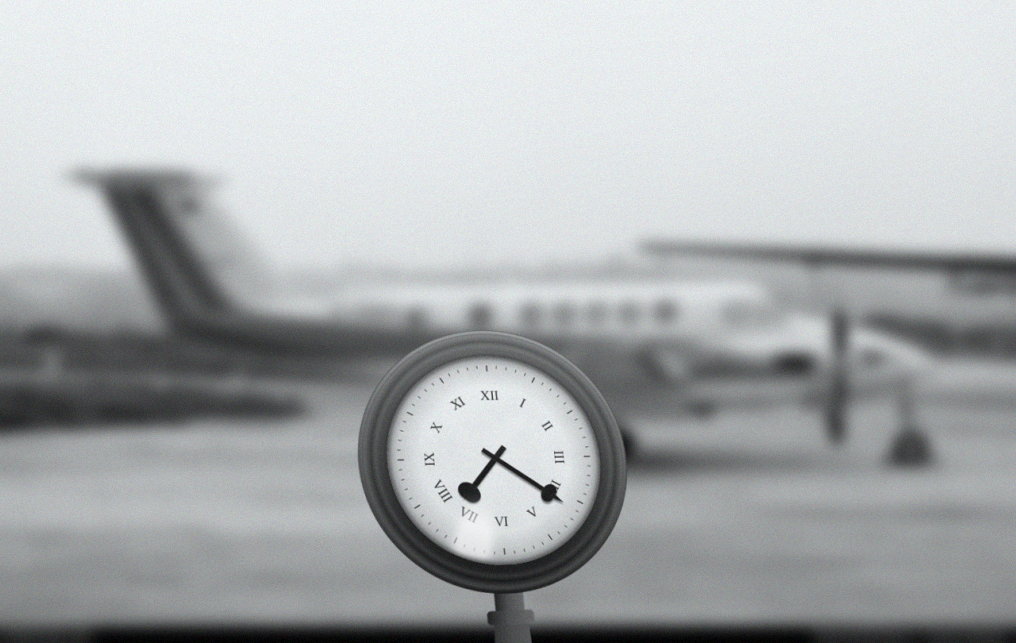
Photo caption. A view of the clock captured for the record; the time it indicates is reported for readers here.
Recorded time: 7:21
